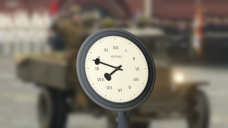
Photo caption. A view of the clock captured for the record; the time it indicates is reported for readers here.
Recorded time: 7:48
